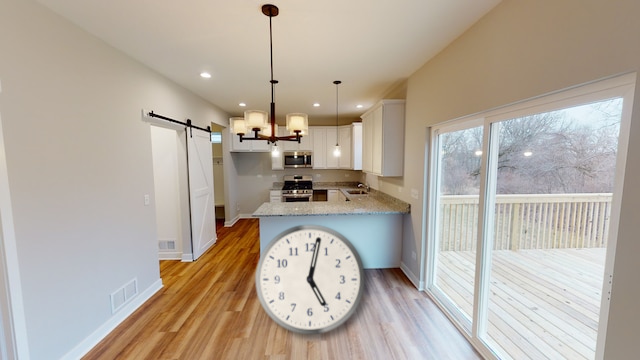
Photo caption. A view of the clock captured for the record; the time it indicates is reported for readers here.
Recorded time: 5:02
